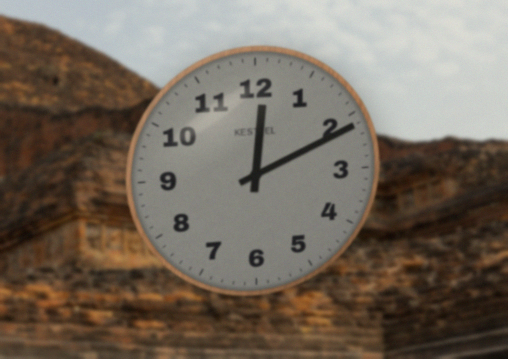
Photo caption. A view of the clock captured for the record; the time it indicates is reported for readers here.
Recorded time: 12:11
